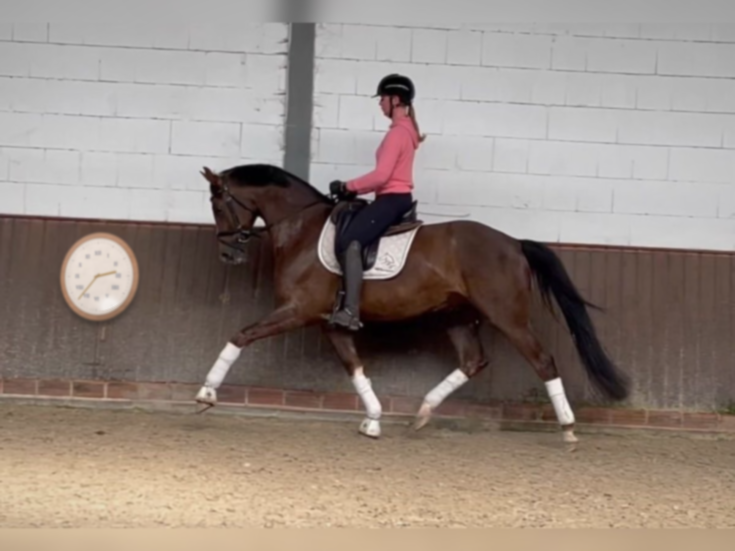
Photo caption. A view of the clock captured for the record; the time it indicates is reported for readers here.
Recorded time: 2:37
